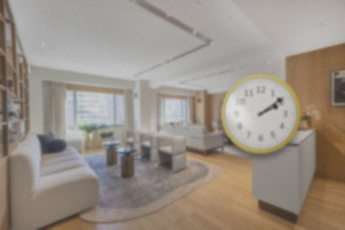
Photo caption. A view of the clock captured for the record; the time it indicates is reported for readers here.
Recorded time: 2:09
